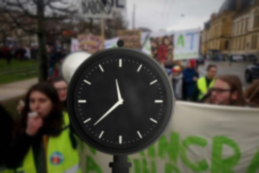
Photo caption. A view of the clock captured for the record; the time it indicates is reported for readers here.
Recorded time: 11:38
